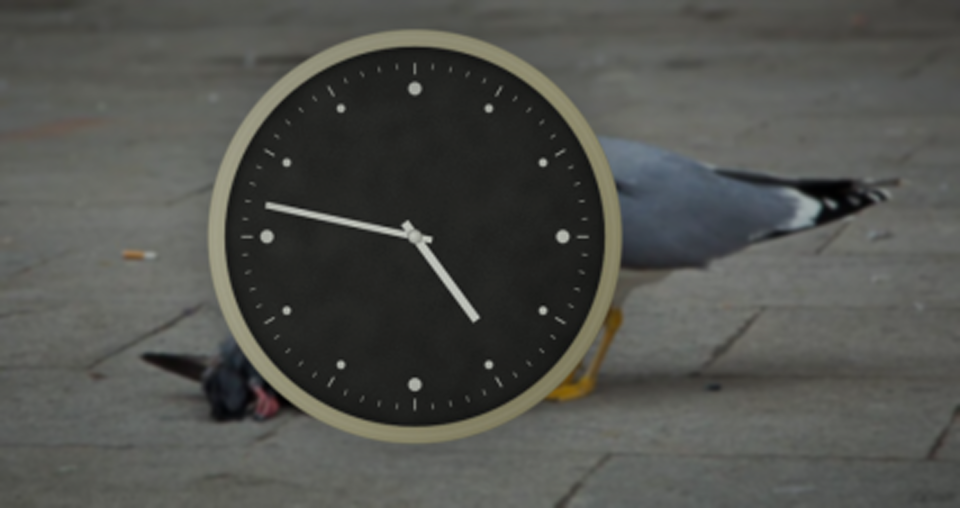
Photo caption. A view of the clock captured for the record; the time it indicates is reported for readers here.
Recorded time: 4:47
